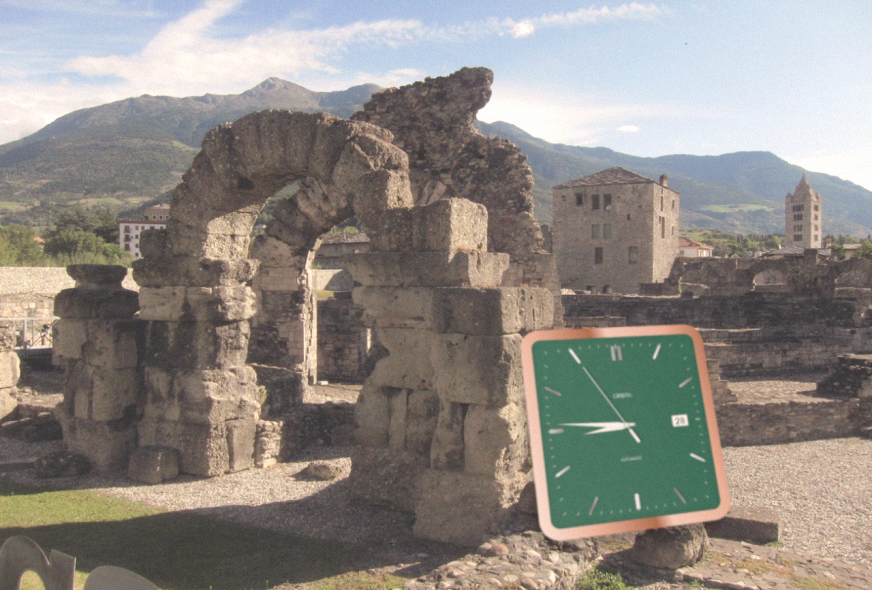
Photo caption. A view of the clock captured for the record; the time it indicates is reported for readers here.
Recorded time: 8:45:55
